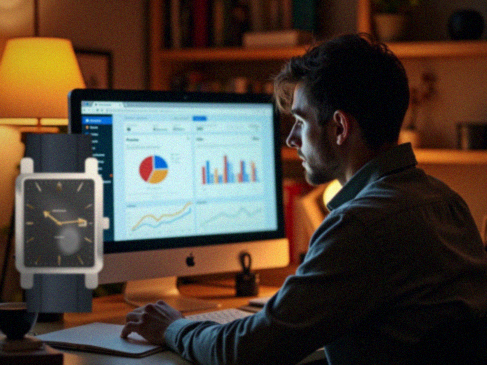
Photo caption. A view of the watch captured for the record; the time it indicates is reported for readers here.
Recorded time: 10:14
